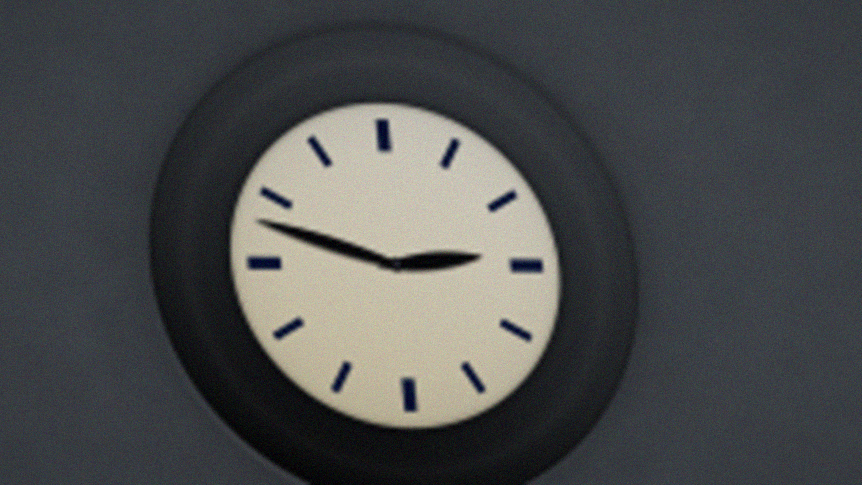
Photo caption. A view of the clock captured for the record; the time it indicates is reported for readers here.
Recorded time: 2:48
